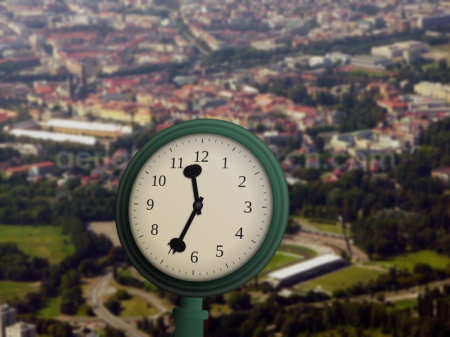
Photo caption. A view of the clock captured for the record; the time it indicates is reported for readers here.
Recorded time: 11:34
